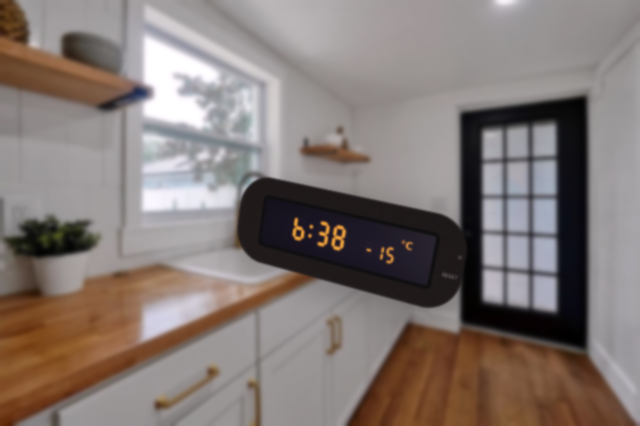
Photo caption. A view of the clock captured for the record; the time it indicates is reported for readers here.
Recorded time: 6:38
